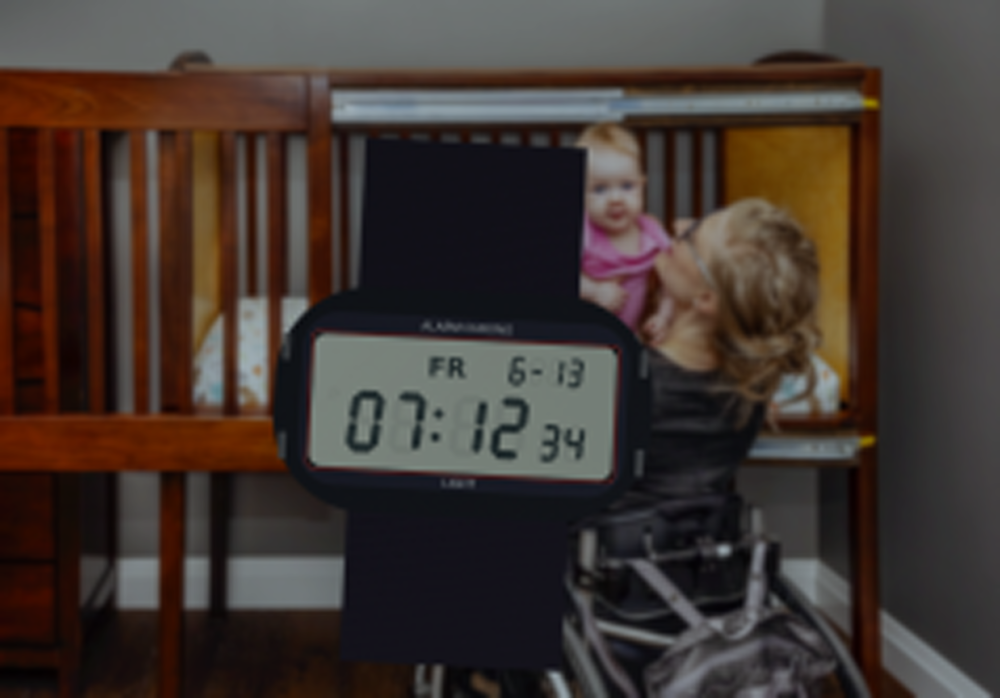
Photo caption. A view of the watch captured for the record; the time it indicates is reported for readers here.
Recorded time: 7:12:34
